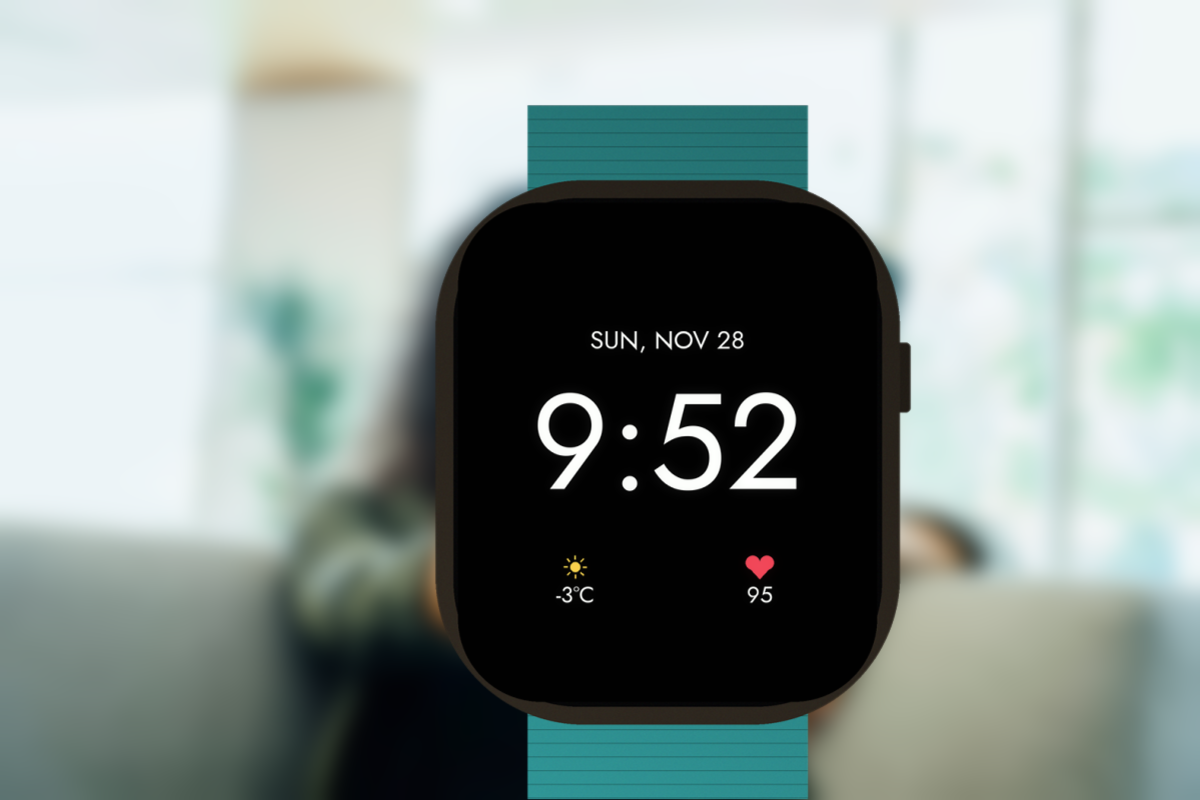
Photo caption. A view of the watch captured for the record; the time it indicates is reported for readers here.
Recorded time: 9:52
